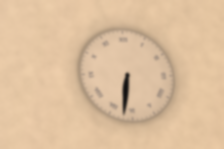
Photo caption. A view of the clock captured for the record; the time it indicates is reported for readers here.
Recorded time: 6:32
